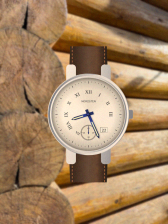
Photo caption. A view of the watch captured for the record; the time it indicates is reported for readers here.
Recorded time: 8:26
